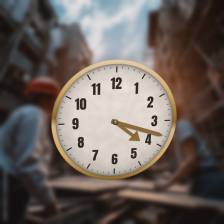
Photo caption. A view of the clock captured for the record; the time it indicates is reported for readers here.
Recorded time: 4:18
